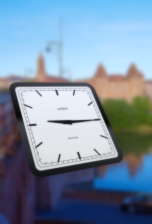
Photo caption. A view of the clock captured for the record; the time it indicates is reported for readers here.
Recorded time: 9:15
